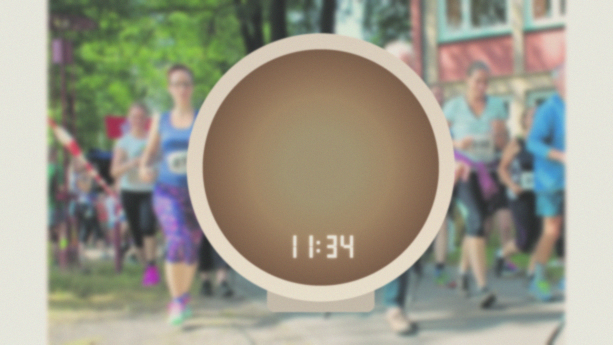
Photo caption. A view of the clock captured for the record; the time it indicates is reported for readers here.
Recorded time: 11:34
